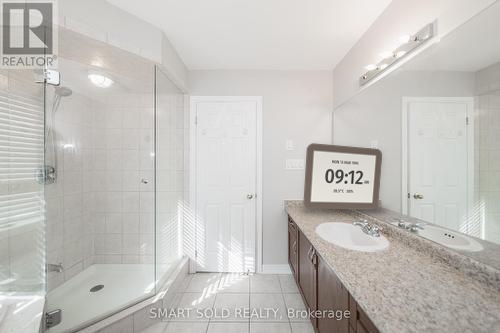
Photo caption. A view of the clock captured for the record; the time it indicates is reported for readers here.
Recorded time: 9:12
